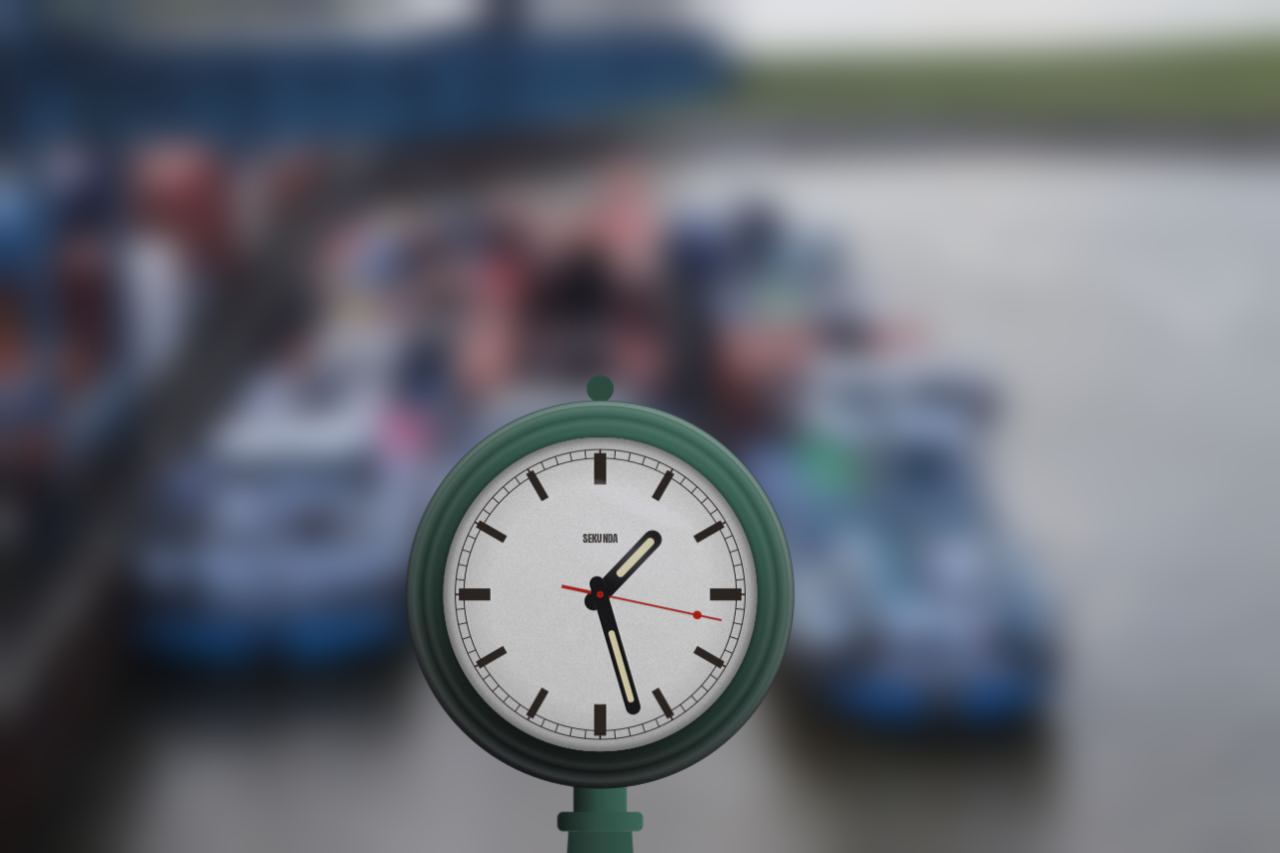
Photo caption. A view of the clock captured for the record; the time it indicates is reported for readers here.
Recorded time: 1:27:17
